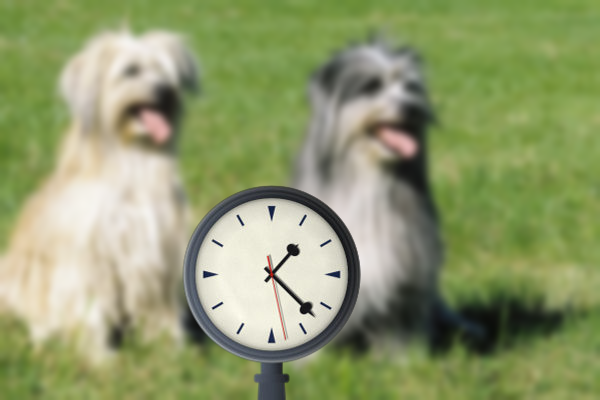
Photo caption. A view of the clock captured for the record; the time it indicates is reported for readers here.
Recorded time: 1:22:28
